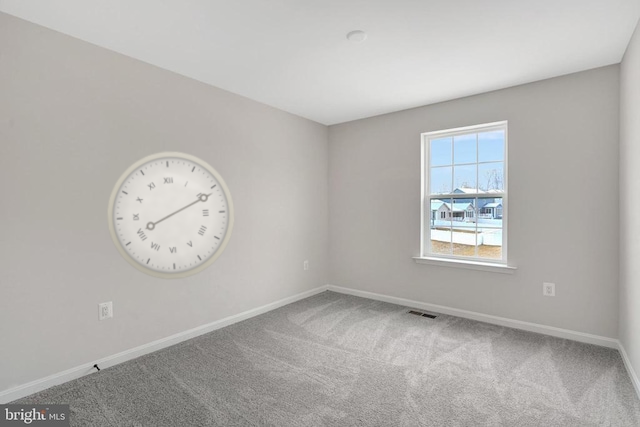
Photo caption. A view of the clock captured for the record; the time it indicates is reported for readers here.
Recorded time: 8:11
